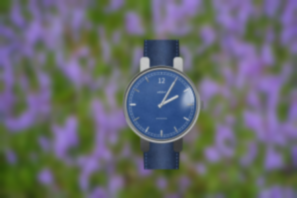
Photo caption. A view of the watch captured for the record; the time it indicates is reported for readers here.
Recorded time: 2:05
